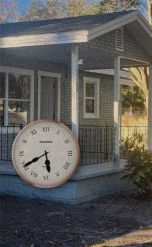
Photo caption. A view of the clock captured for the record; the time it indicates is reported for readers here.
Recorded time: 5:40
